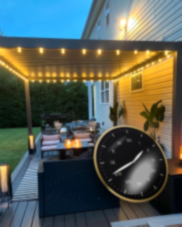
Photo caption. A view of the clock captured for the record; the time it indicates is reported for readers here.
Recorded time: 1:41
